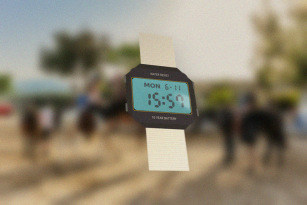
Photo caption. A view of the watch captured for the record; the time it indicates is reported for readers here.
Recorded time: 15:57
